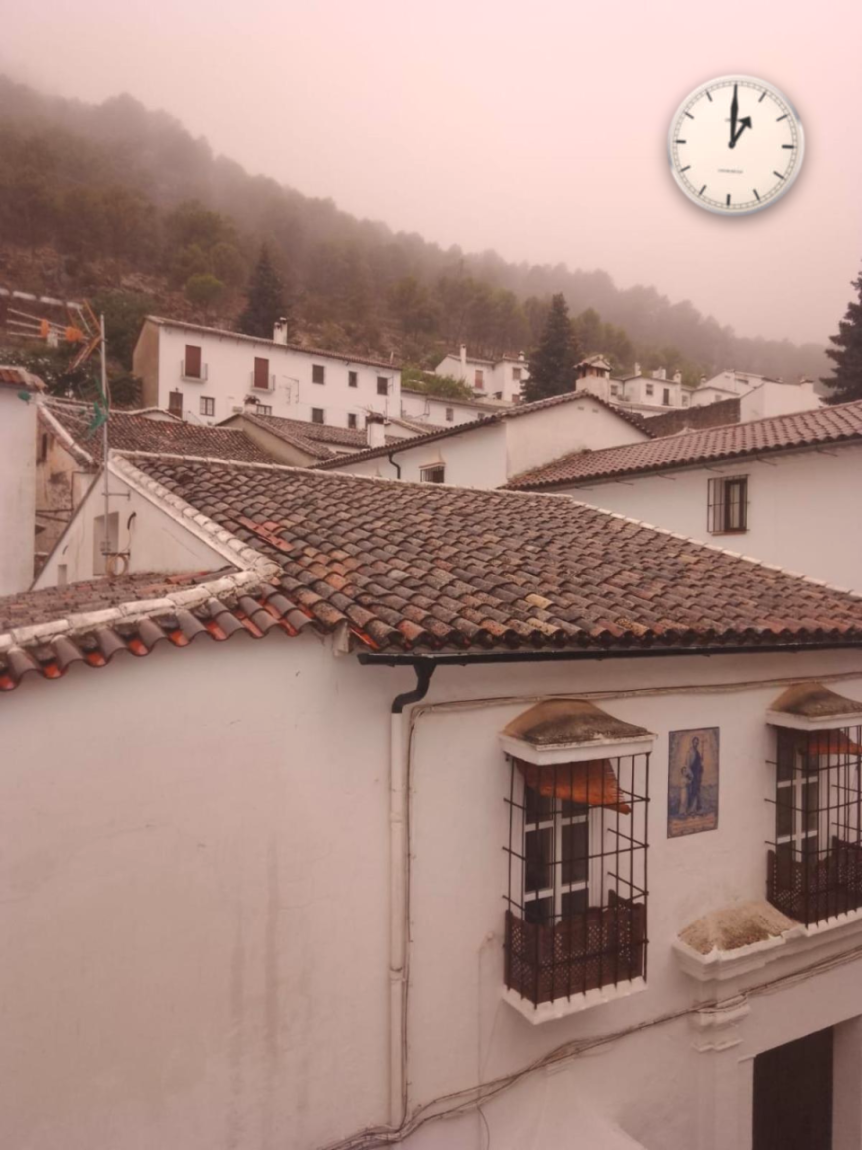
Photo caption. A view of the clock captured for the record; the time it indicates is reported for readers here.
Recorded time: 1:00
